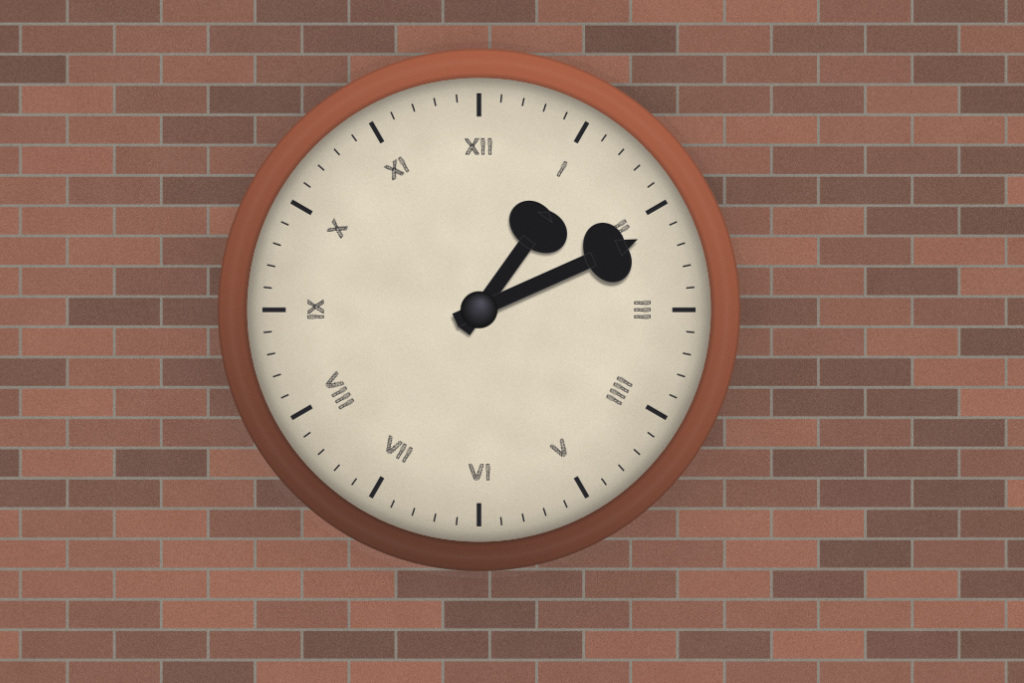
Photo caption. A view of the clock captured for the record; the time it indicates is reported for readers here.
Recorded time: 1:11
